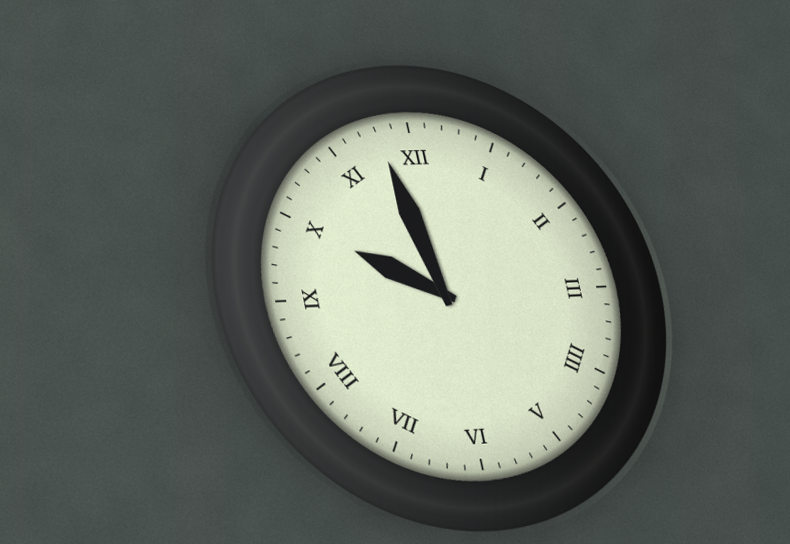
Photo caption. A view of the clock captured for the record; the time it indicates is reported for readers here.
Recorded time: 9:58
